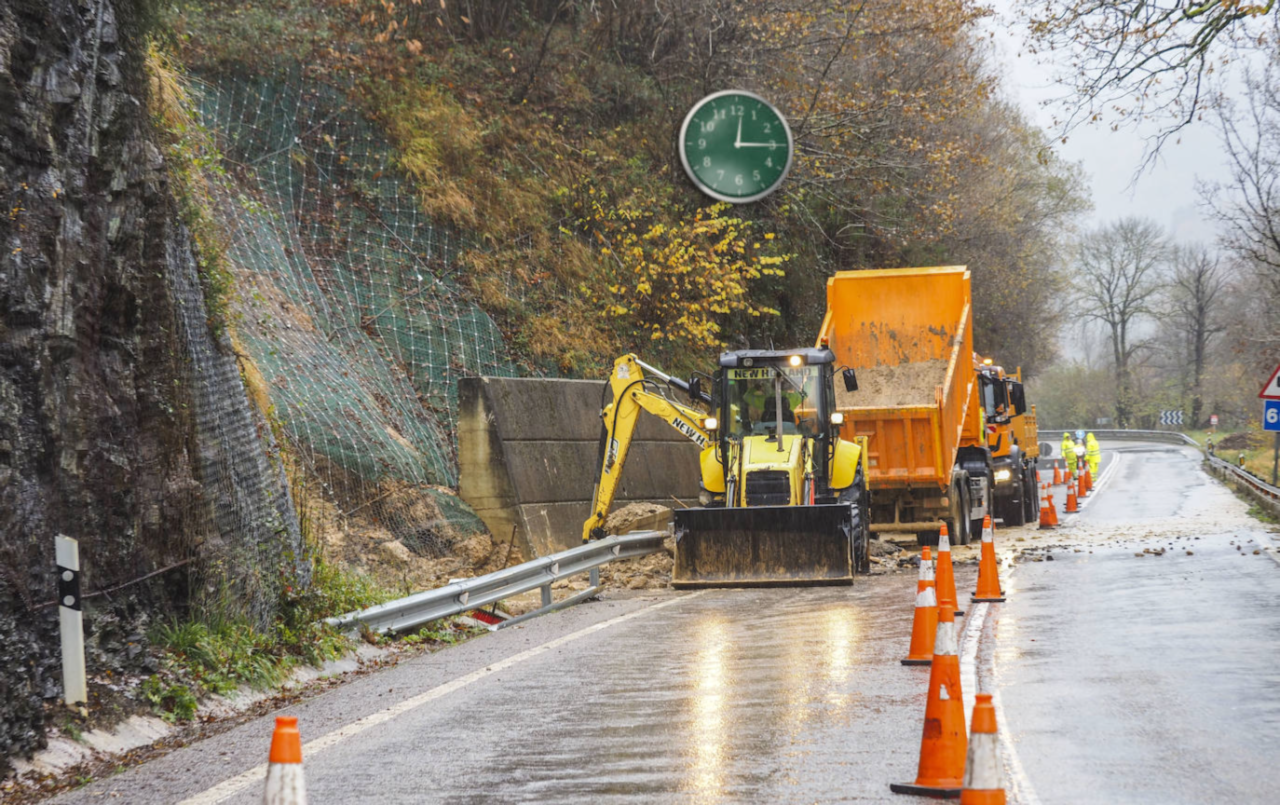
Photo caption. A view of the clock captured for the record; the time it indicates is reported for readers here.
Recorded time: 12:15
